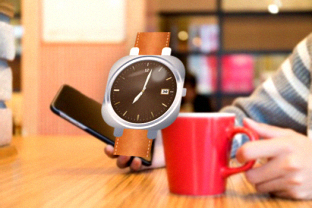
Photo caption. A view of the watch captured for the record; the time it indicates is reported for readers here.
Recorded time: 7:02
